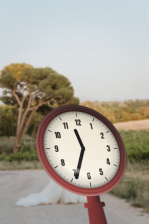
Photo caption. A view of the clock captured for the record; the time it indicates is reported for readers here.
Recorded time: 11:34
